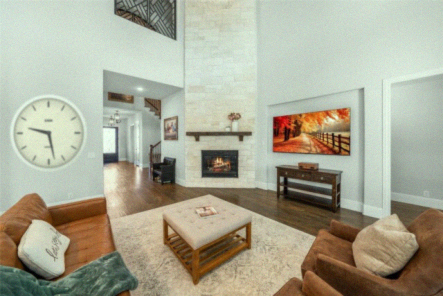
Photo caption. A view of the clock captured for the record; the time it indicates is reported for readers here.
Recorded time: 9:28
